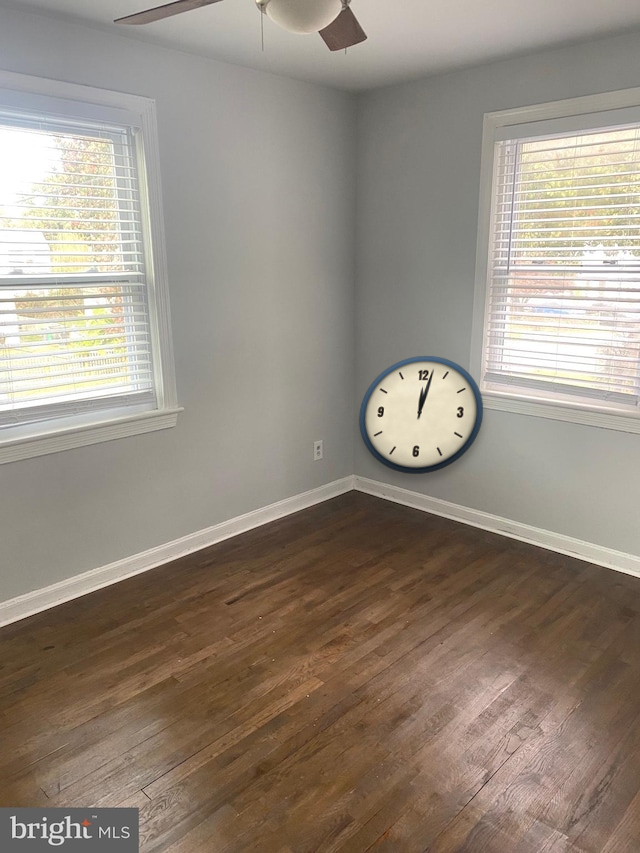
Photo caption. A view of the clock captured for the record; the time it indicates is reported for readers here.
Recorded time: 12:02
